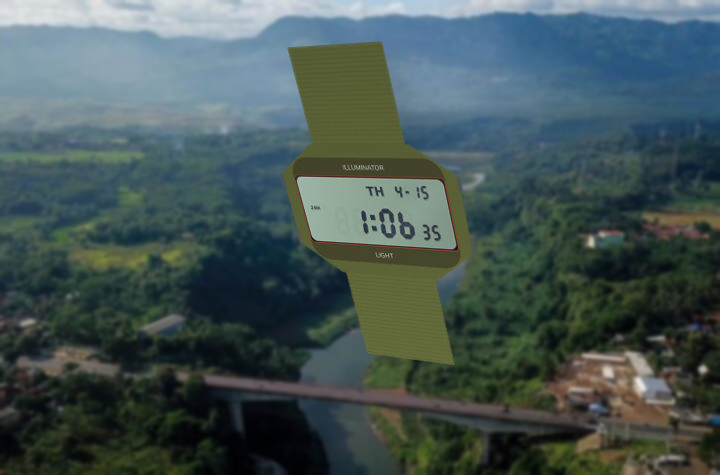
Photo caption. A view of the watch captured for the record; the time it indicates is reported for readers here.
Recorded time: 1:06:35
